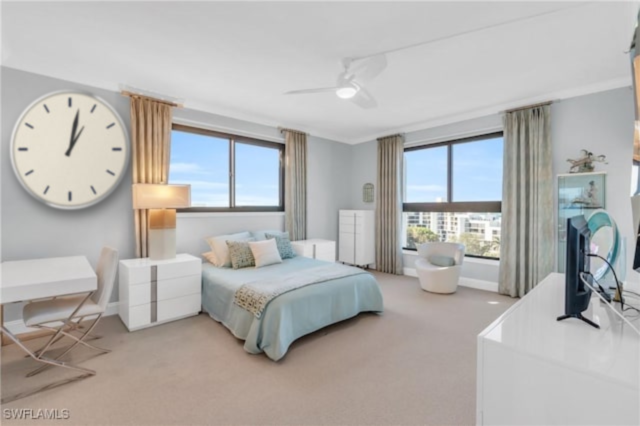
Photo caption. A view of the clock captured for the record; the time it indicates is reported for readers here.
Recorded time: 1:02
